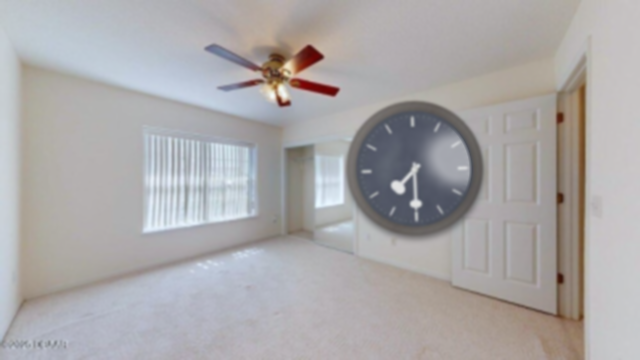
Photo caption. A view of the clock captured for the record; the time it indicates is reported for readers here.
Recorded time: 7:30
